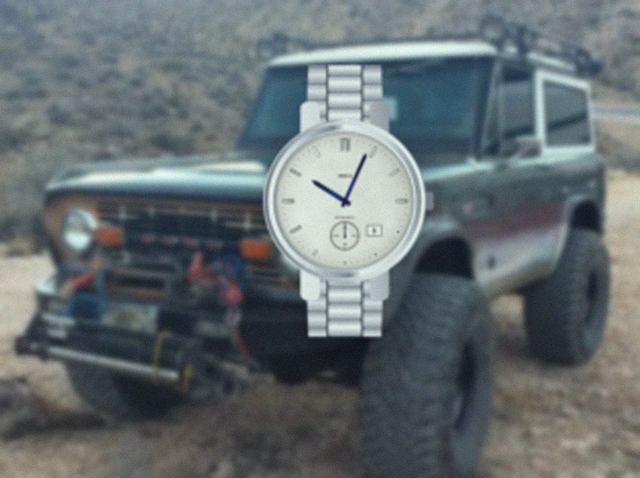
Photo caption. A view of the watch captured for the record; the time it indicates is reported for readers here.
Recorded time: 10:04
